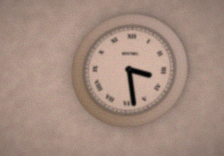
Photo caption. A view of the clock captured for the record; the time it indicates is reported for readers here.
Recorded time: 3:28
